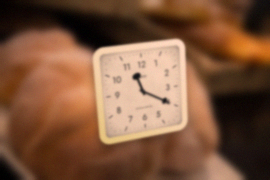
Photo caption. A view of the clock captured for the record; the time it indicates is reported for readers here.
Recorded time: 11:20
